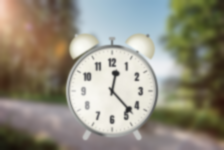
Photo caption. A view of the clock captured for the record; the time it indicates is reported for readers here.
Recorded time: 12:23
